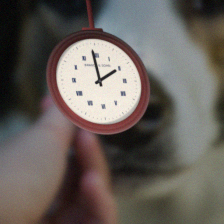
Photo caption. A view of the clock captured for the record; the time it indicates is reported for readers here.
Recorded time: 1:59
